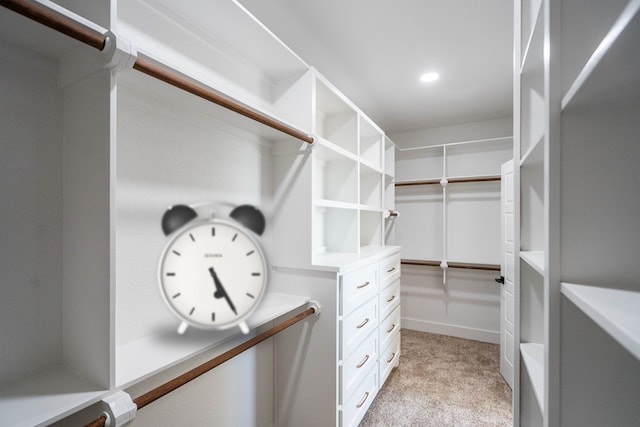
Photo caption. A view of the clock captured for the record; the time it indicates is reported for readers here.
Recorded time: 5:25
